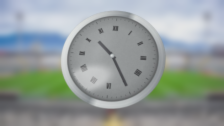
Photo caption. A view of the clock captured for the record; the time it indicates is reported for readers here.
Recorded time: 10:25
